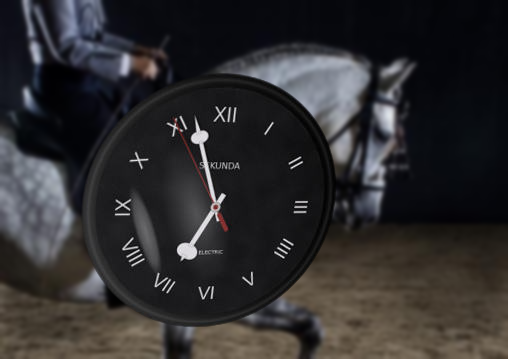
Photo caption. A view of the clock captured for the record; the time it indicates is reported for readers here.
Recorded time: 6:56:55
